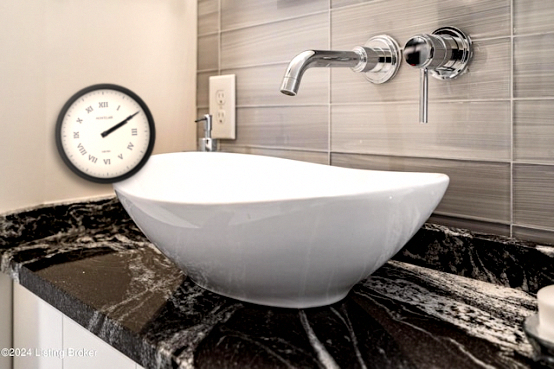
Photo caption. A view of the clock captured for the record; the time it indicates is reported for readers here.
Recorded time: 2:10
